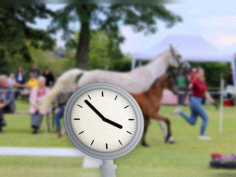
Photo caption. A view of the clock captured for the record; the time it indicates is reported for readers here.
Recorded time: 3:53
